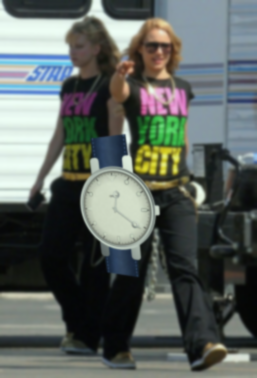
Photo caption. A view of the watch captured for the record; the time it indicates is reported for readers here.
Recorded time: 12:21
